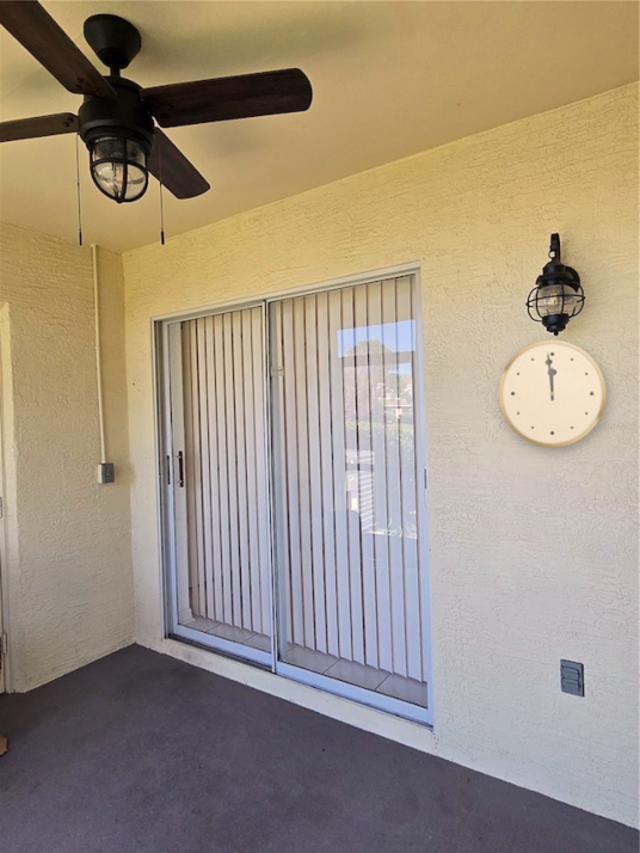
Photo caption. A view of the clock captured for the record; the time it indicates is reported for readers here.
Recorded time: 11:59
